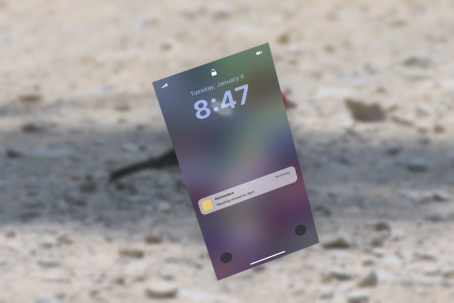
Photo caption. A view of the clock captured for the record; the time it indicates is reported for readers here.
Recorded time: 8:47
